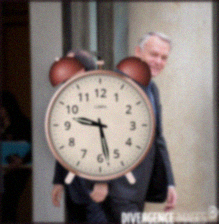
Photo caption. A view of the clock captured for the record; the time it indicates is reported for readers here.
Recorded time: 9:28
